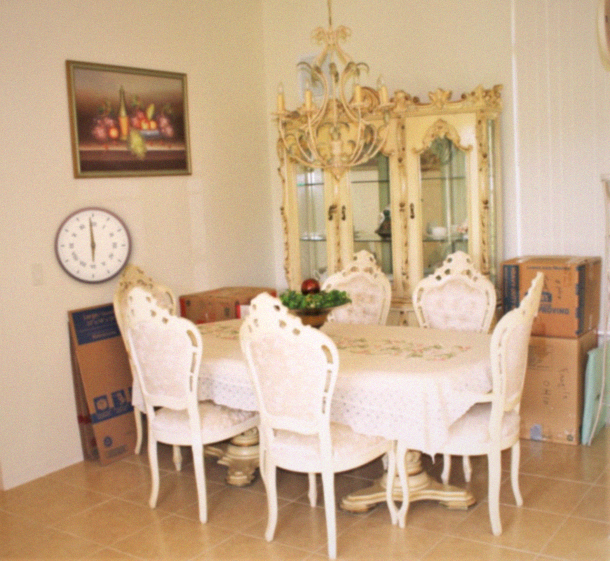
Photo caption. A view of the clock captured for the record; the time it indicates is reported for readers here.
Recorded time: 5:59
